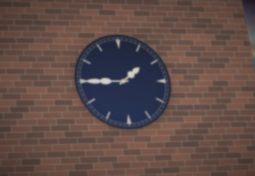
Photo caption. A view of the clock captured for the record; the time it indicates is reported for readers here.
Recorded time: 1:45
